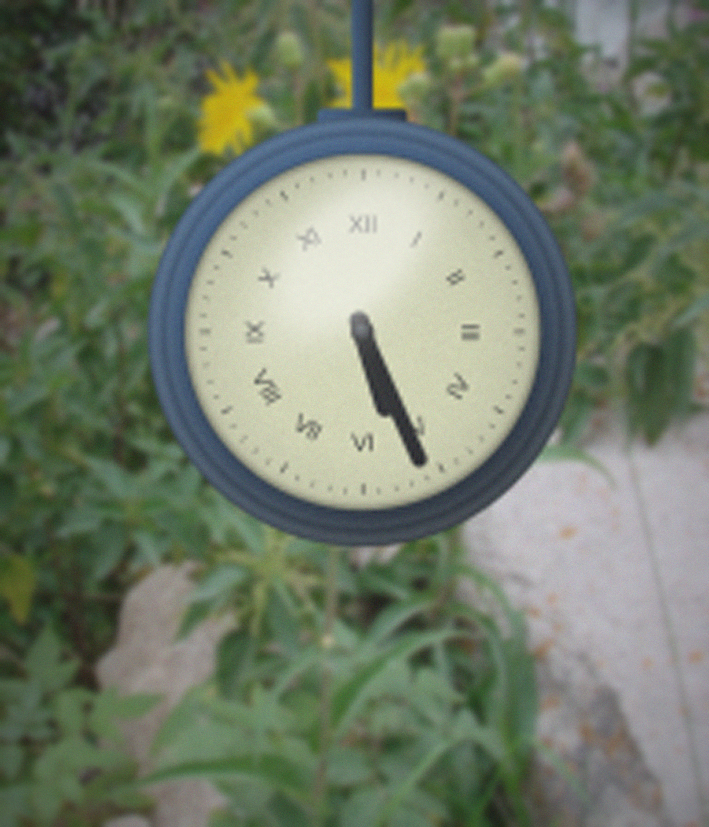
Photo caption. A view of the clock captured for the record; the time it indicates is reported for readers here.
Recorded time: 5:26
